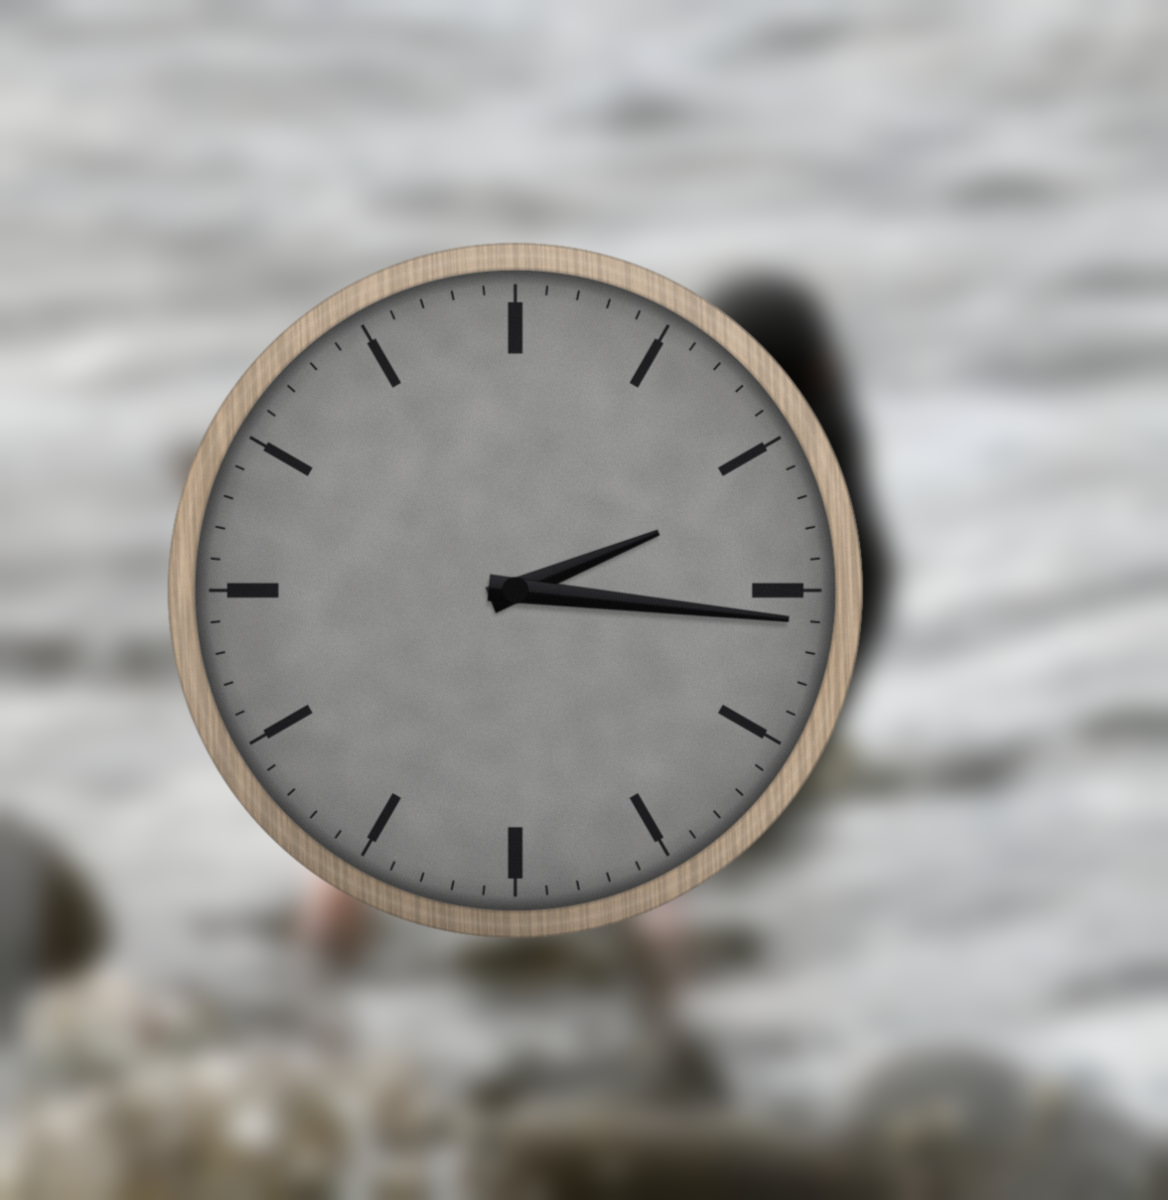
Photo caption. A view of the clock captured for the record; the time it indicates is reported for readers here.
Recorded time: 2:16
